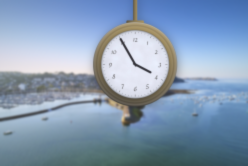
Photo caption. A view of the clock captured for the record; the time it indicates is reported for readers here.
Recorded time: 3:55
